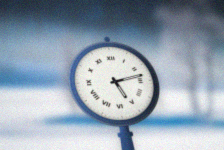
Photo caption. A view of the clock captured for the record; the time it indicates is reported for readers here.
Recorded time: 5:13
